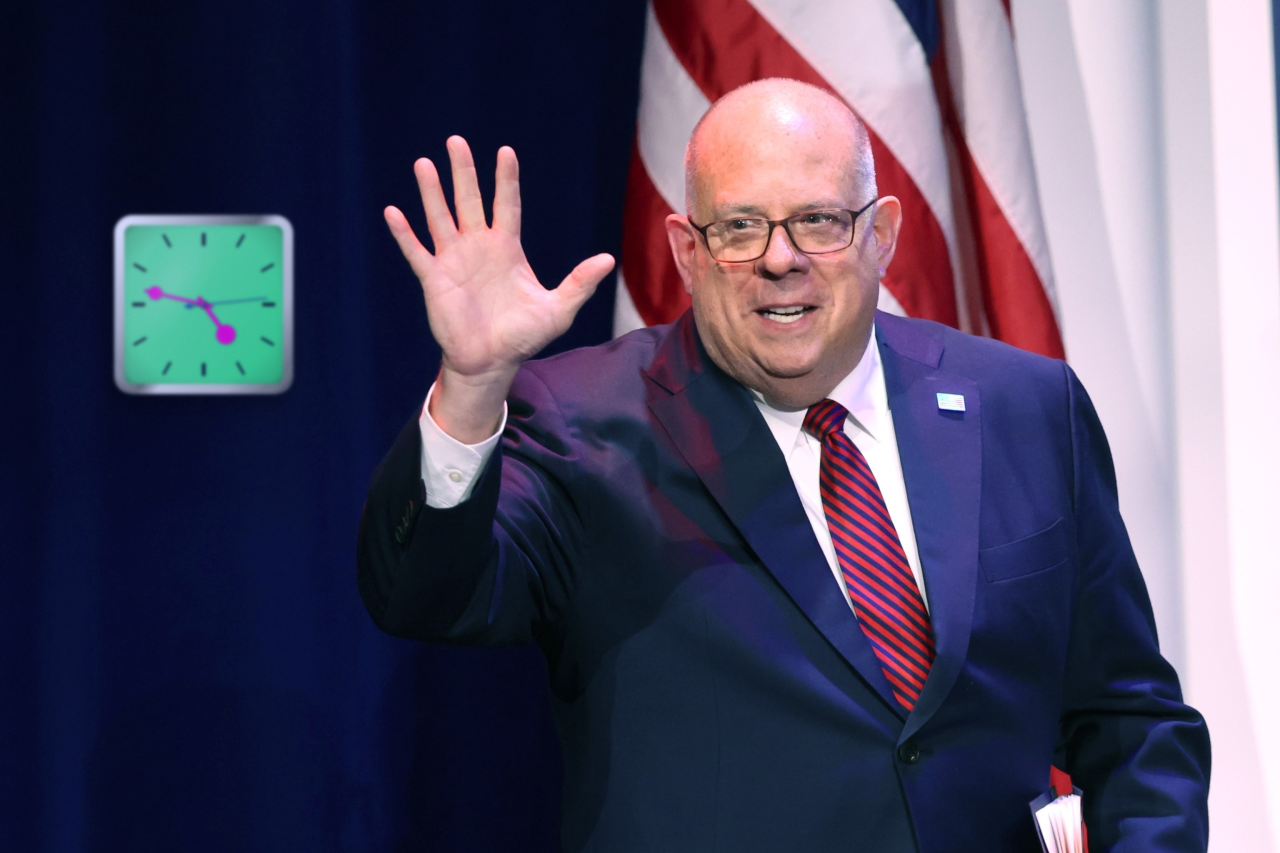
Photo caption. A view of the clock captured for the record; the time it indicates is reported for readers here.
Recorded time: 4:47:14
